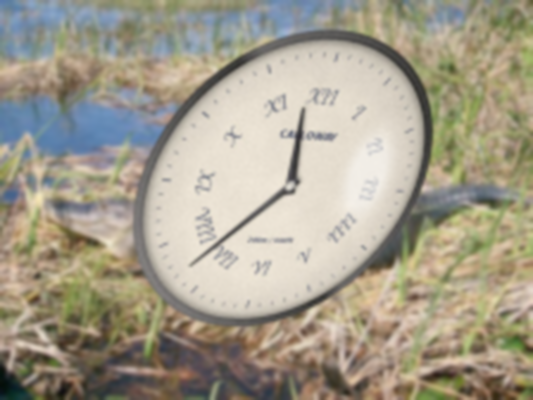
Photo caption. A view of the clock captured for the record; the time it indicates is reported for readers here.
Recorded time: 11:37
